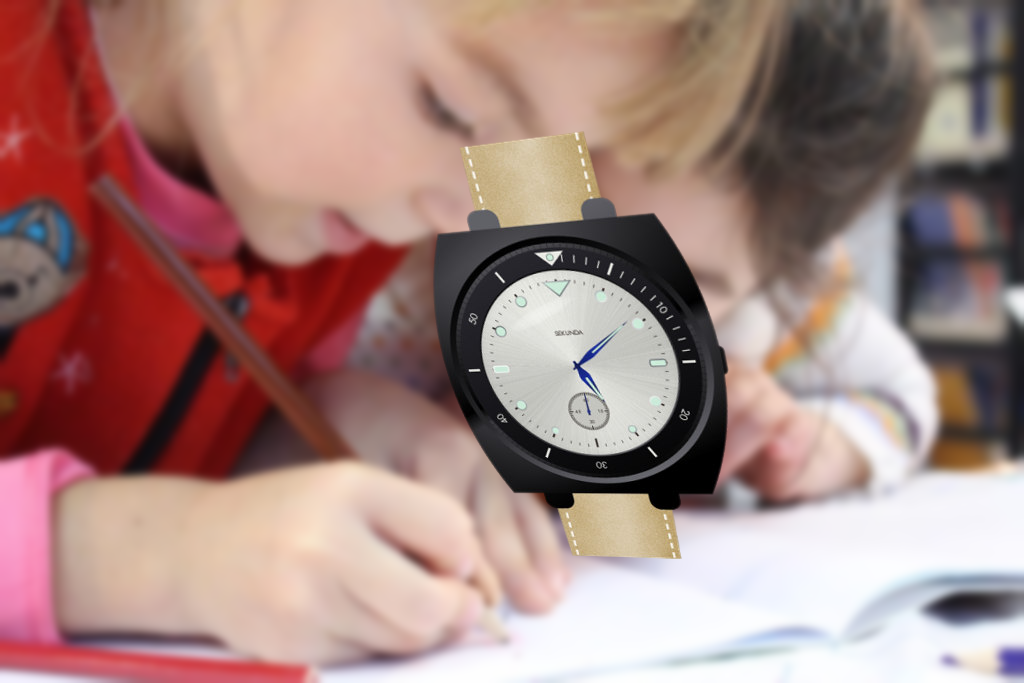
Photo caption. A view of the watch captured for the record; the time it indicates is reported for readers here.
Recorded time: 5:09
